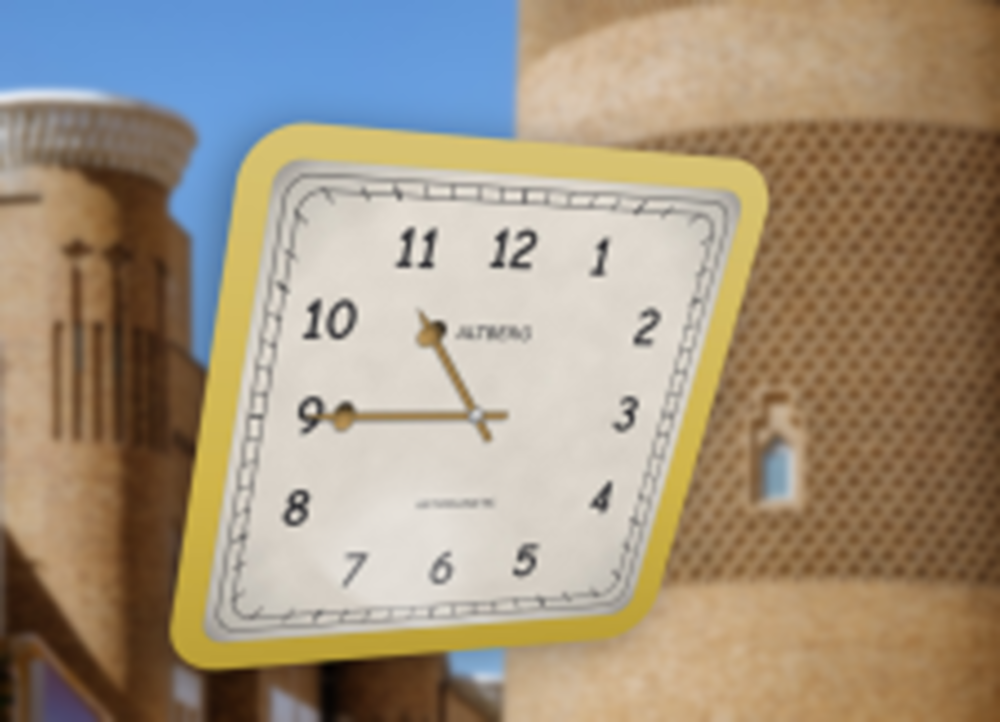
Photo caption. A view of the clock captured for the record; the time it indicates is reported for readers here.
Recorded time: 10:45
